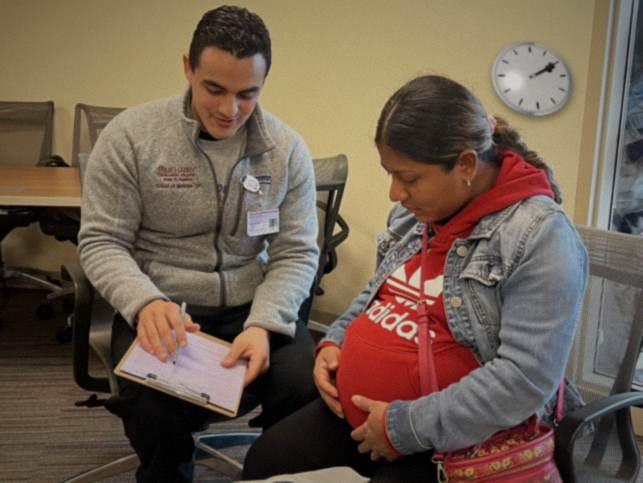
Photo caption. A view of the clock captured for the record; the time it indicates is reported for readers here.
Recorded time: 2:10
